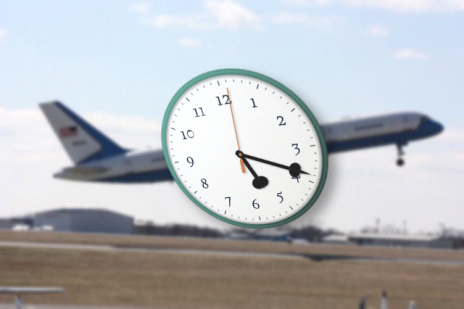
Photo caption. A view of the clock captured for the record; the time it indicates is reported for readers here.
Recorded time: 5:19:01
